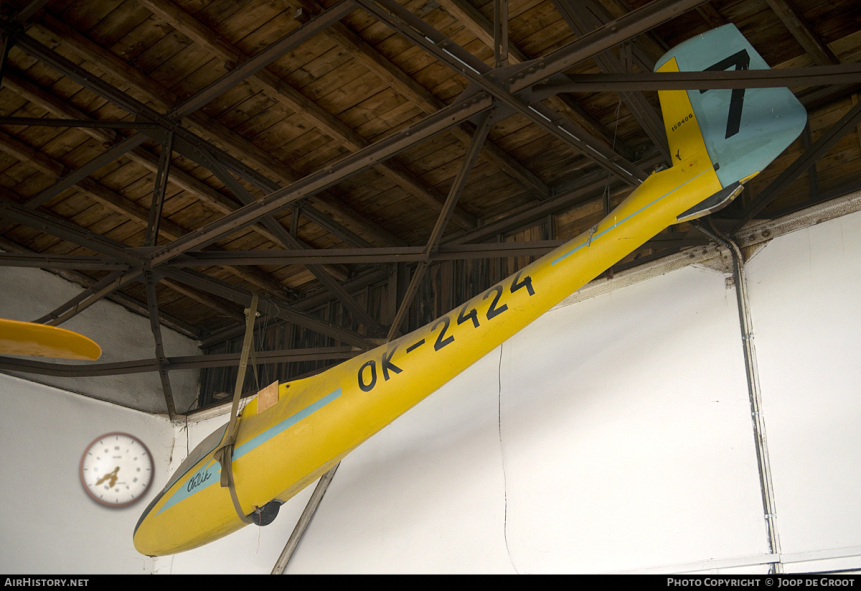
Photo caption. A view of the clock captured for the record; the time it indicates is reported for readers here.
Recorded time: 6:39
